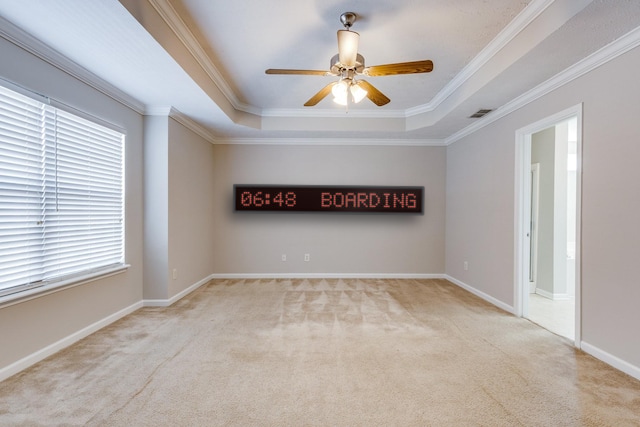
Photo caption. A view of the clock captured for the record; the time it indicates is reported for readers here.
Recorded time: 6:48
